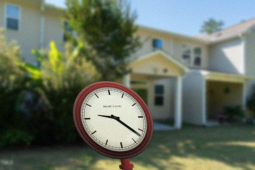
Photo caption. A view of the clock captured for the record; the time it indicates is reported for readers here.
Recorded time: 9:22
